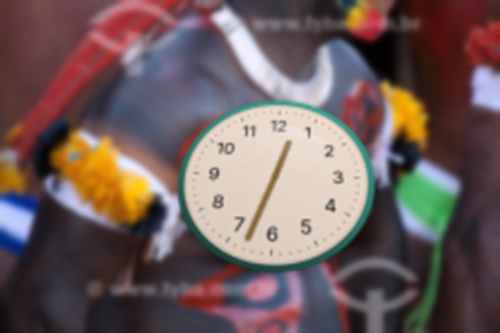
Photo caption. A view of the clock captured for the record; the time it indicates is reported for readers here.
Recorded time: 12:33
